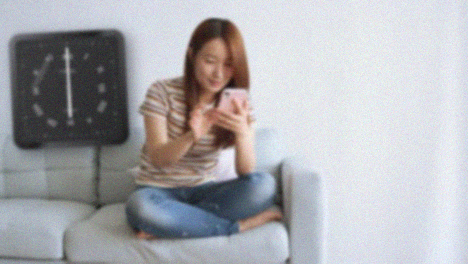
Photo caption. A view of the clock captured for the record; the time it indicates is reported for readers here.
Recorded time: 6:00
